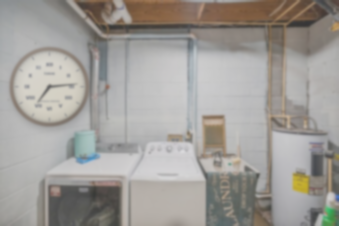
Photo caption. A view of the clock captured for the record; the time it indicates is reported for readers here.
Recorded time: 7:14
